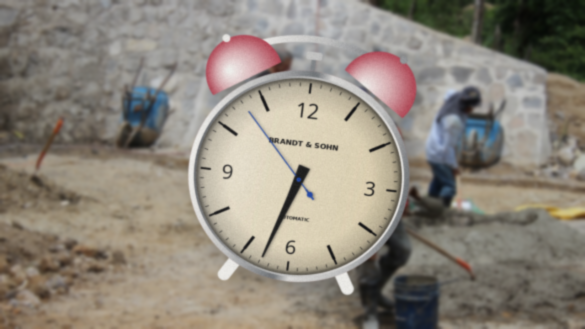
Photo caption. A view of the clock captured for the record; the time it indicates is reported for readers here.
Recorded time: 6:32:53
